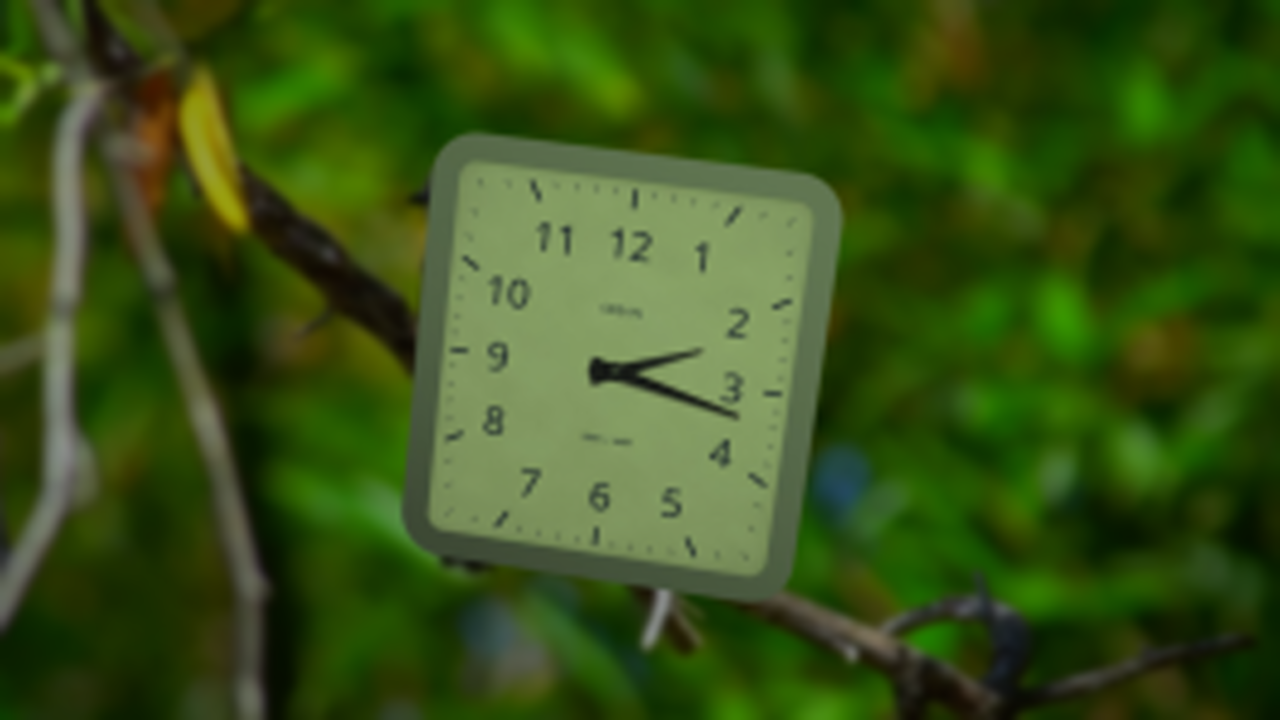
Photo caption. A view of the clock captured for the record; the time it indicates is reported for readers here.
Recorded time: 2:17
